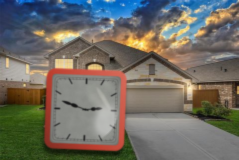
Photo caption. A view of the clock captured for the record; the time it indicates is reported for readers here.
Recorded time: 2:48
